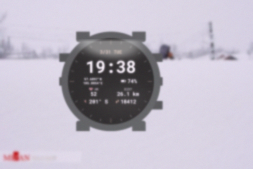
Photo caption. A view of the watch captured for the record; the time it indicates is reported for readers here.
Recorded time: 19:38
